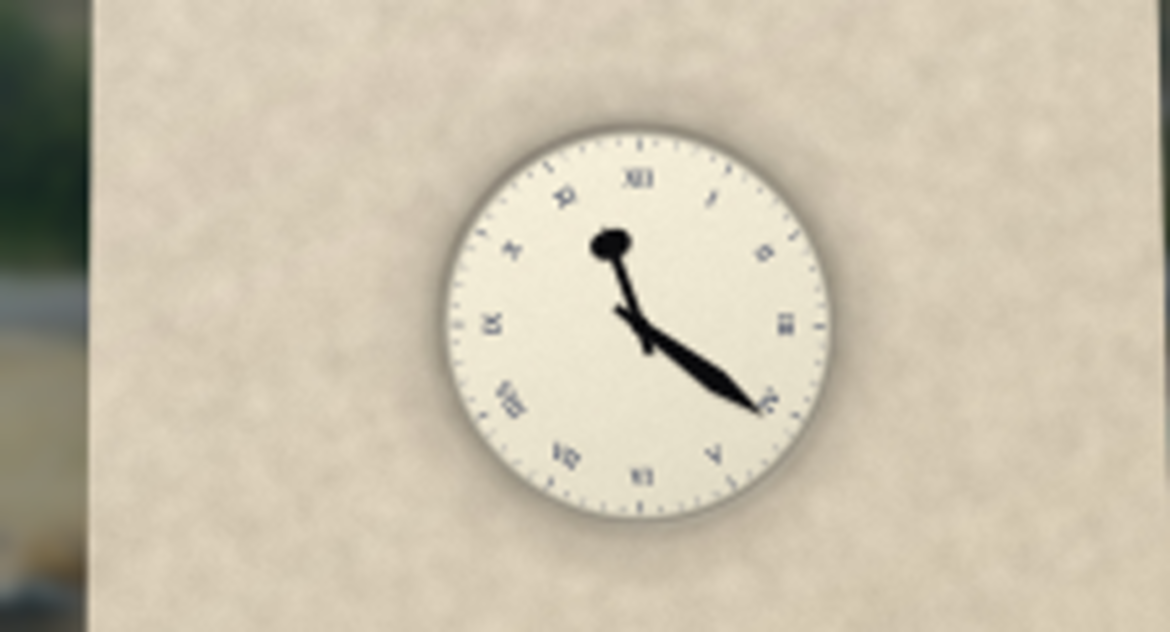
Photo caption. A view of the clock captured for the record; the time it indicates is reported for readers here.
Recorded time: 11:21
